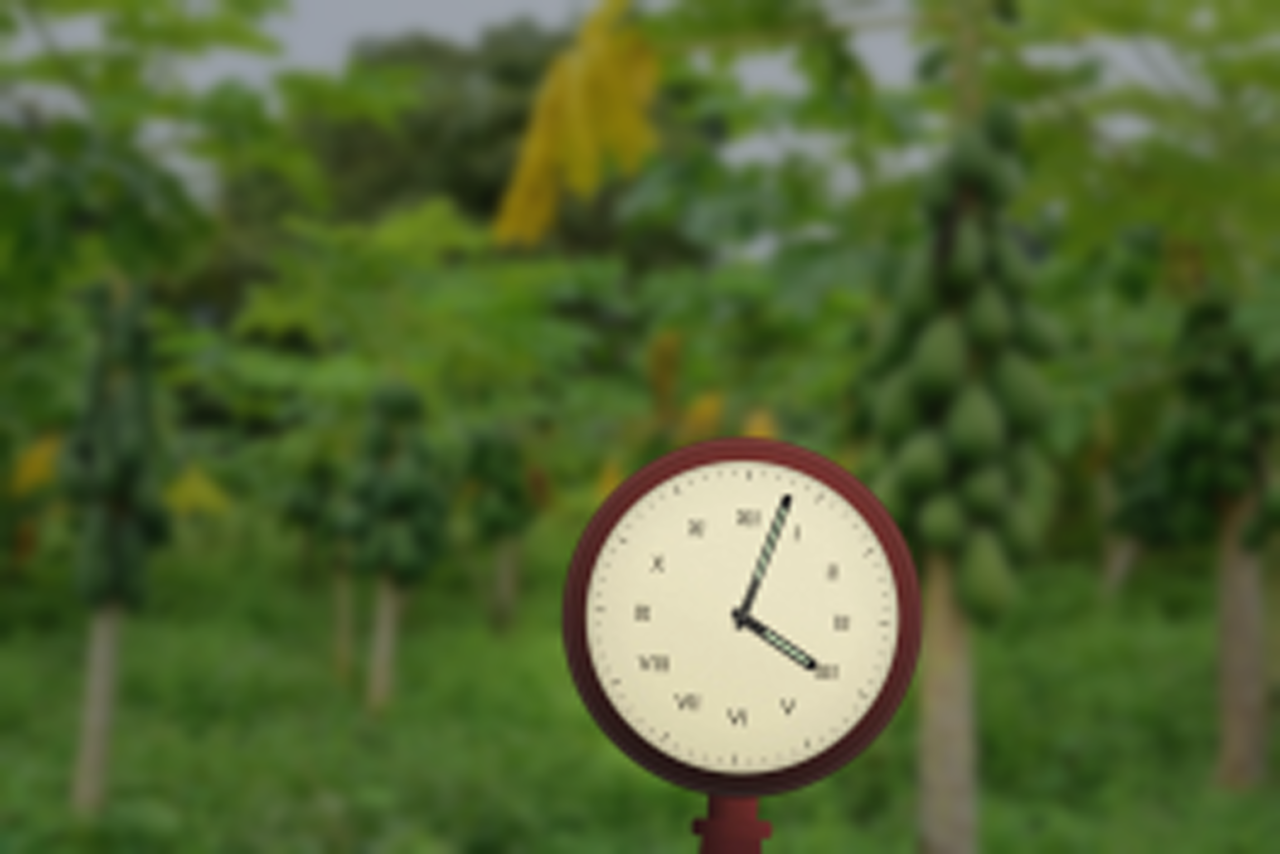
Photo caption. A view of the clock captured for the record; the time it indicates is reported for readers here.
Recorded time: 4:03
